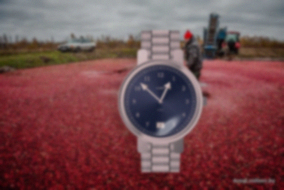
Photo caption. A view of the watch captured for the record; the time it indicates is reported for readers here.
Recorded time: 12:52
